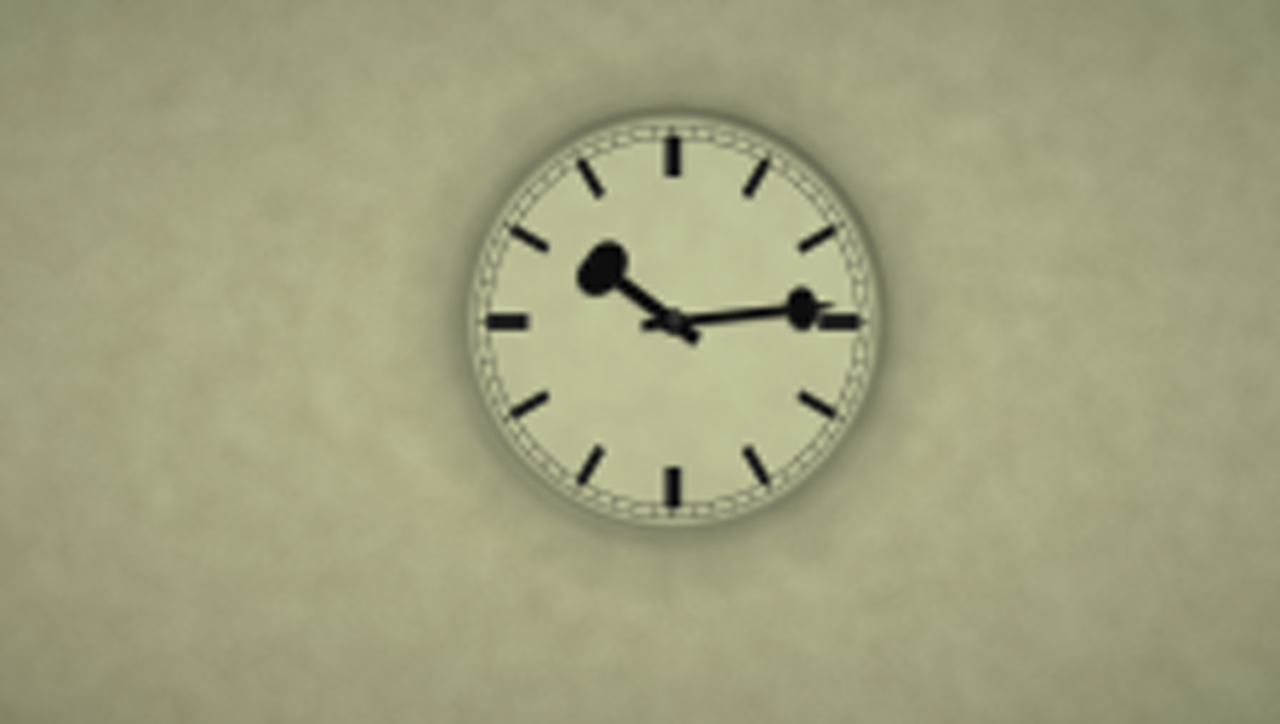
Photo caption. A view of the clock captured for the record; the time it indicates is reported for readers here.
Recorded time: 10:14
